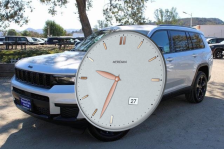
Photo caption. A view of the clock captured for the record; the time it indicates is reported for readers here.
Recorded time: 9:33
